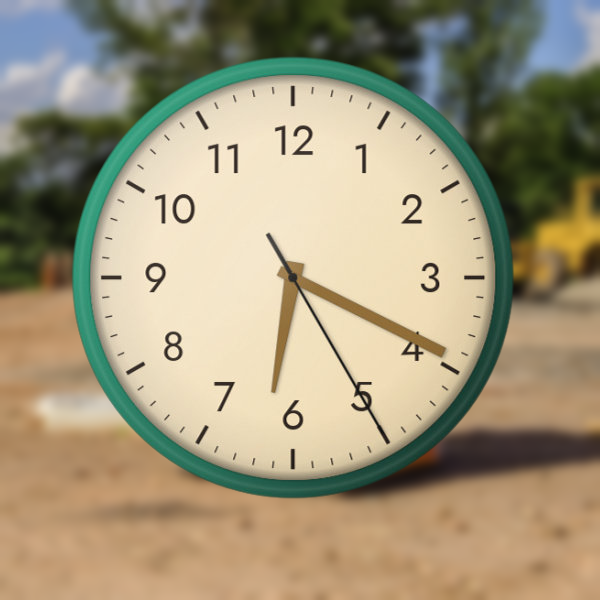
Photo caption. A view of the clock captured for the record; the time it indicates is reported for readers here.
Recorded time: 6:19:25
